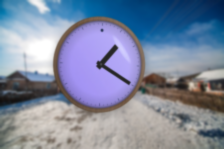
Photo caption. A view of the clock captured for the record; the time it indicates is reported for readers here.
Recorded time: 1:20
